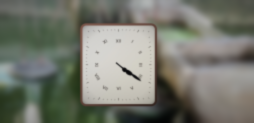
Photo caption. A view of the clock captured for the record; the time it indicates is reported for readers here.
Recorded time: 4:21
